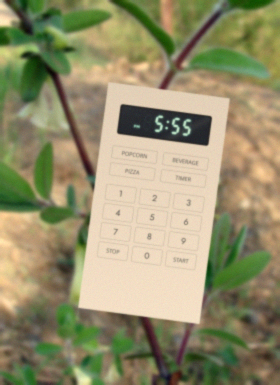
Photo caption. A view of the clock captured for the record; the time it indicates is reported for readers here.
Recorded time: 5:55
